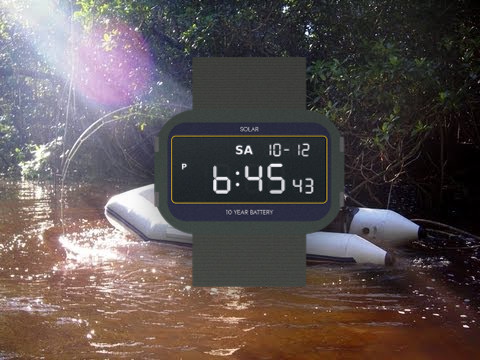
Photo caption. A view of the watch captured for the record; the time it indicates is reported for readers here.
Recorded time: 6:45:43
